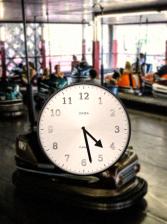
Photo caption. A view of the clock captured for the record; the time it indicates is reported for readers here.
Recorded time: 4:28
